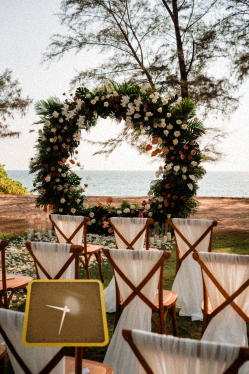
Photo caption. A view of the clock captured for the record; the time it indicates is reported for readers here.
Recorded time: 9:32
